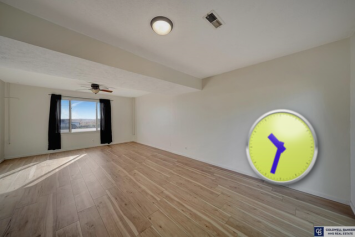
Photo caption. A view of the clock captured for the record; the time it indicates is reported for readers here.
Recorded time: 10:33
